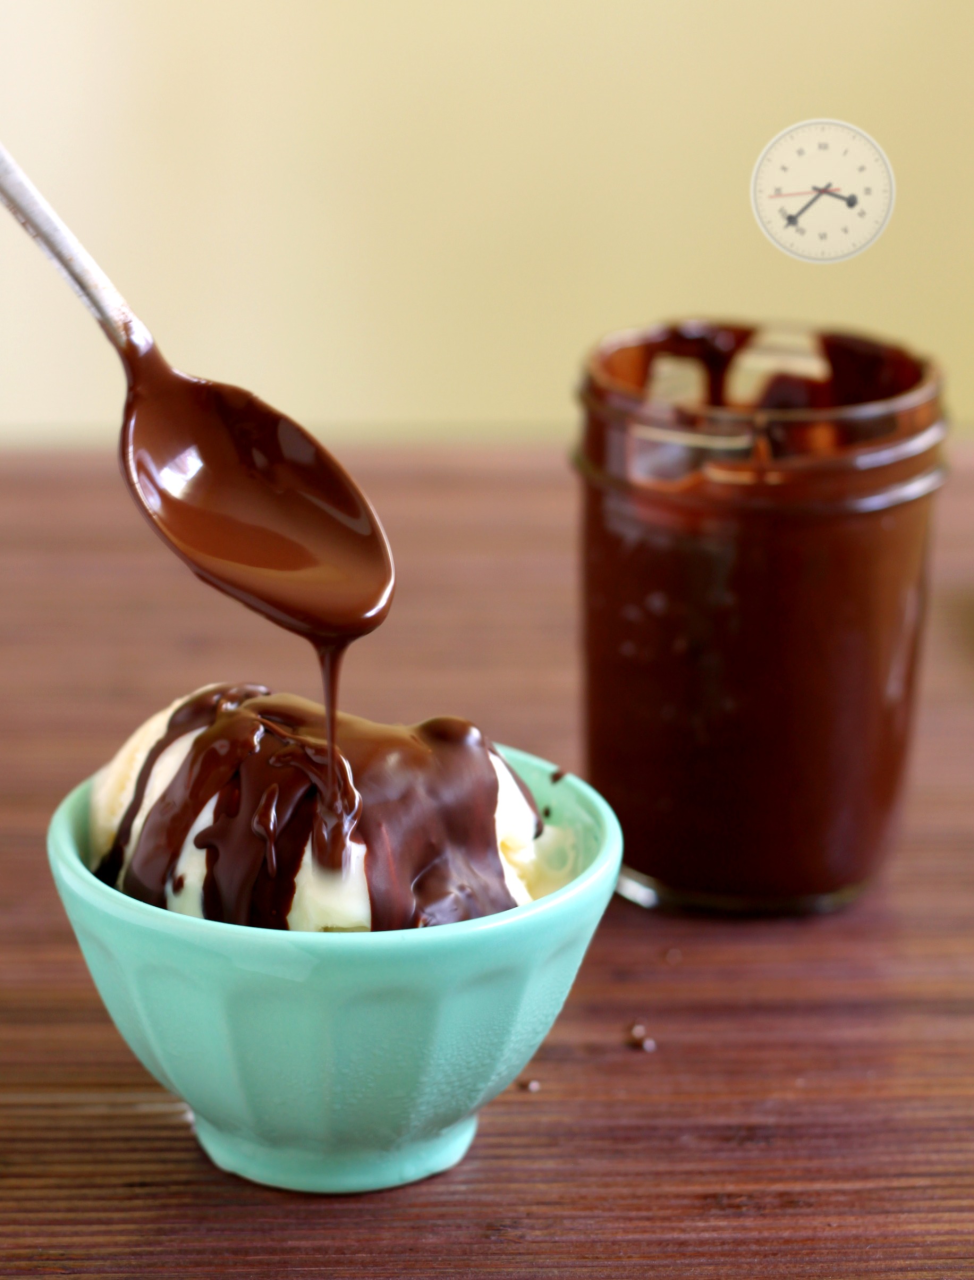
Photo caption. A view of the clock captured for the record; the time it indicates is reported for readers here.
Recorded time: 3:37:44
